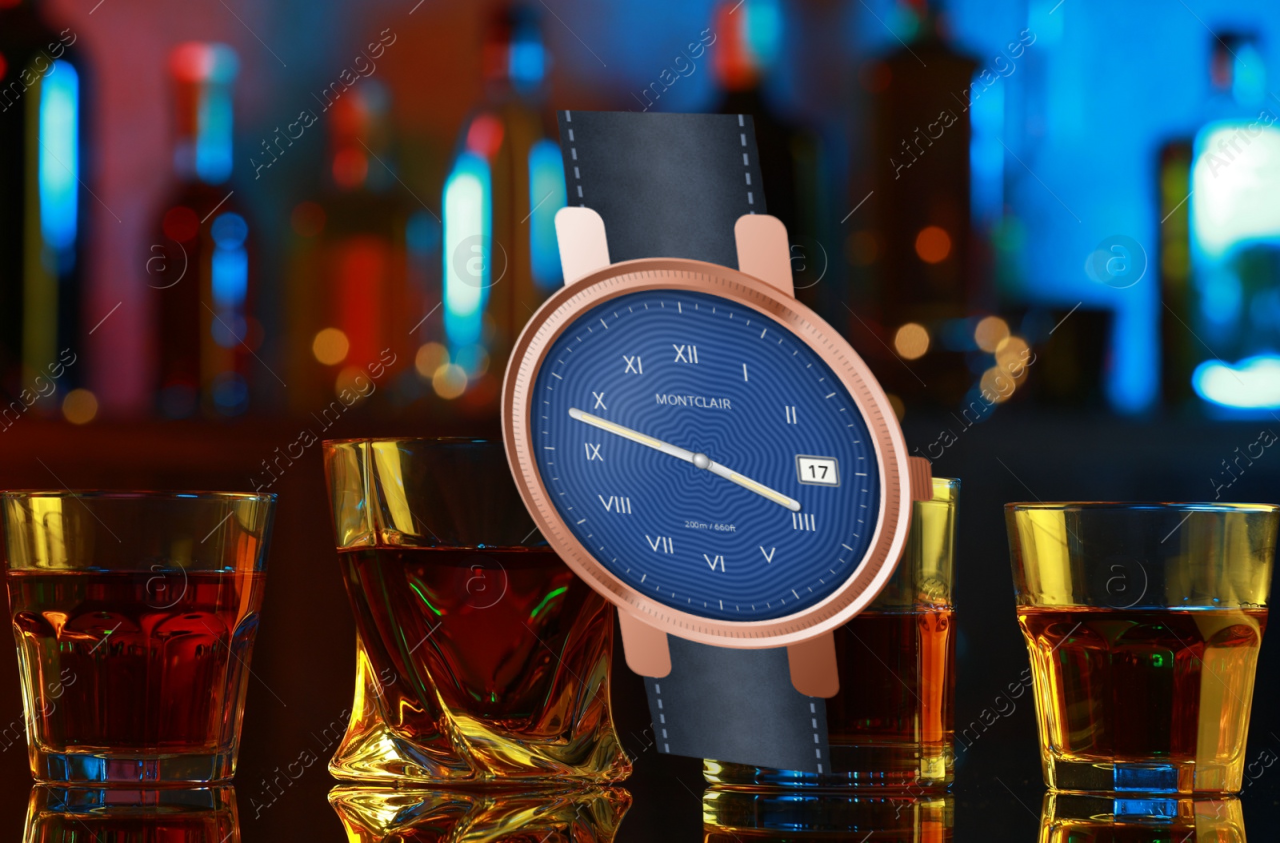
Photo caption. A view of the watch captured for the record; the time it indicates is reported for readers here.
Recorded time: 3:48
